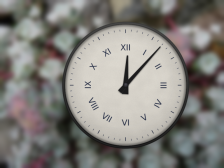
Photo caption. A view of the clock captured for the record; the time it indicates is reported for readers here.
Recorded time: 12:07
